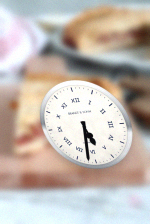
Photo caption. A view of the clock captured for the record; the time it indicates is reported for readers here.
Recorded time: 5:32
